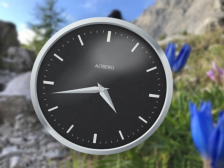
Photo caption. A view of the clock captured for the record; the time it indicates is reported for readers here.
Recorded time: 4:43
